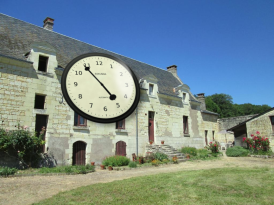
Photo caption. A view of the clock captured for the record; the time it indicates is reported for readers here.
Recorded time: 4:54
